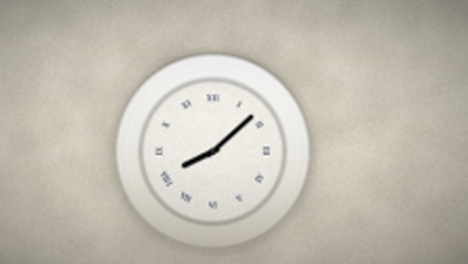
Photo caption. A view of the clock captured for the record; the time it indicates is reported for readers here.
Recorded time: 8:08
